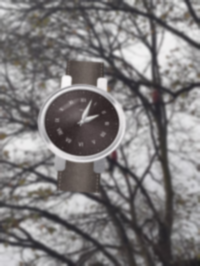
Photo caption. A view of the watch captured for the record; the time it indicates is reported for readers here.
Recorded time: 2:03
